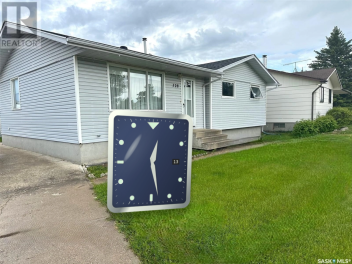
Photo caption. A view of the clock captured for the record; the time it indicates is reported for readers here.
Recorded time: 12:28
